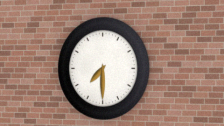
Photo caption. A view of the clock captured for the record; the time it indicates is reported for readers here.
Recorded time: 7:30
